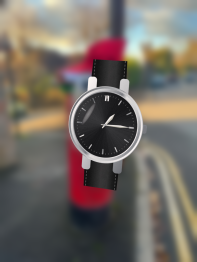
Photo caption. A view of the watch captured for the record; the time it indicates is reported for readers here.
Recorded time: 1:15
